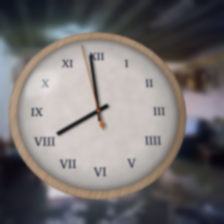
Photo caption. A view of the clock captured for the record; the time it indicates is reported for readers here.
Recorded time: 7:58:58
